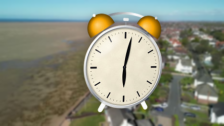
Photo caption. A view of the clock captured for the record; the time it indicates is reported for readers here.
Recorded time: 6:02
